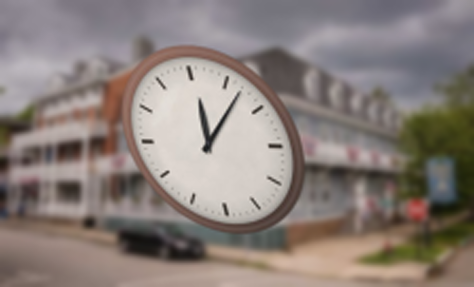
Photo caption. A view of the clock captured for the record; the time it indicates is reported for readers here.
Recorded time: 12:07
